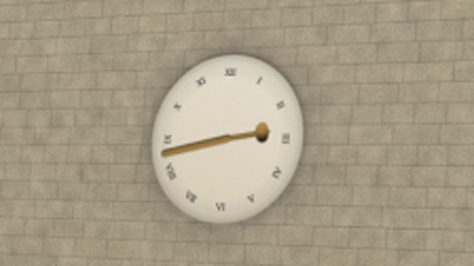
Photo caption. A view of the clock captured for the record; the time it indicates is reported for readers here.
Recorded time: 2:43
